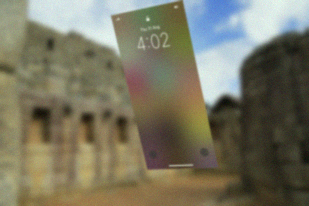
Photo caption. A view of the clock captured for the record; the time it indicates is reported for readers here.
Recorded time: 4:02
